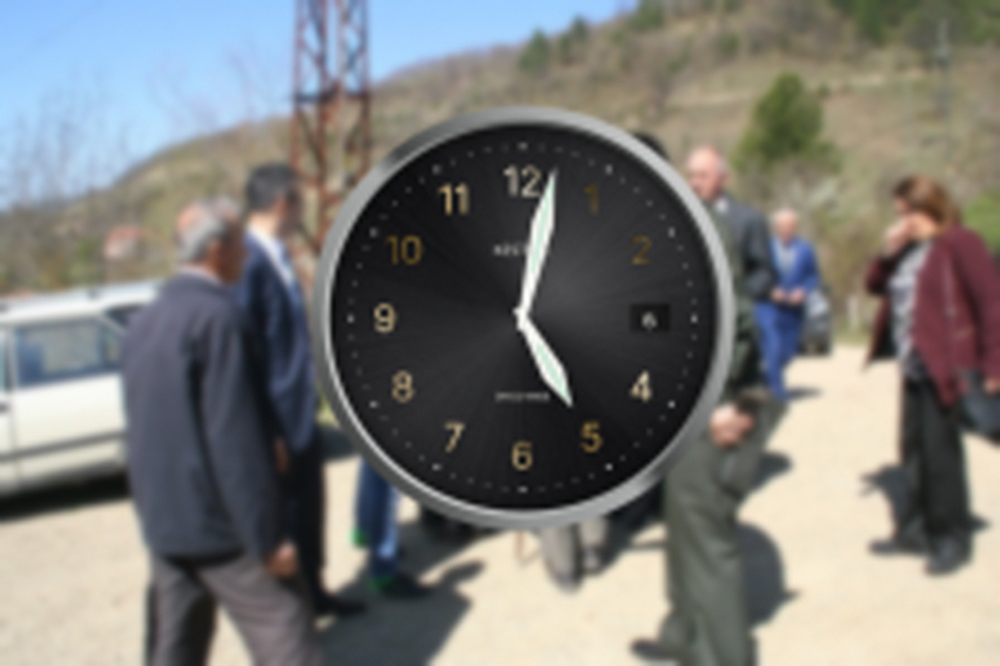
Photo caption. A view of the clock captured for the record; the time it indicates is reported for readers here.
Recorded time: 5:02
